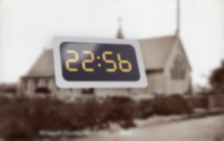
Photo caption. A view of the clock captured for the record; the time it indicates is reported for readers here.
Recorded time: 22:56
